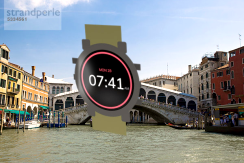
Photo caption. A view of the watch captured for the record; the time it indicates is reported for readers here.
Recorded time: 7:41
